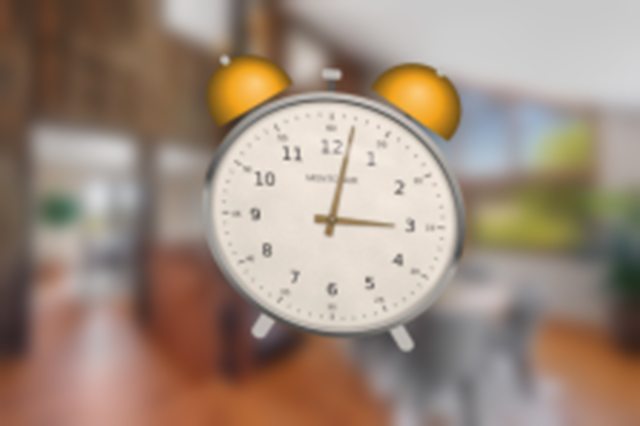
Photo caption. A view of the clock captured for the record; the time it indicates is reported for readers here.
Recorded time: 3:02
